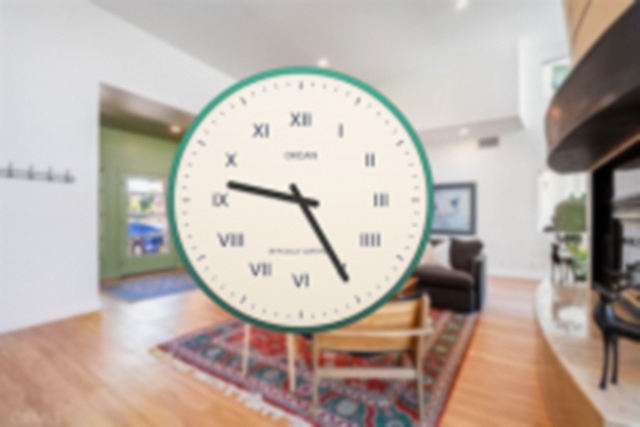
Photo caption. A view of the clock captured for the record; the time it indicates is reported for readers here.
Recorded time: 9:25
